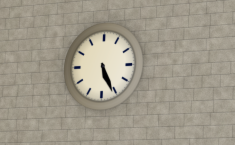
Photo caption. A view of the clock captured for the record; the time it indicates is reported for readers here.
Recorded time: 5:26
